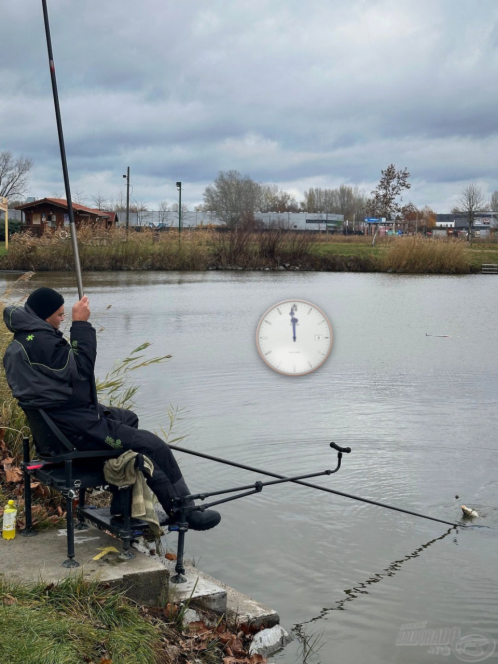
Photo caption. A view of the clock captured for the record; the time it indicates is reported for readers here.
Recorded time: 11:59
